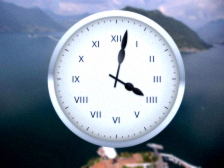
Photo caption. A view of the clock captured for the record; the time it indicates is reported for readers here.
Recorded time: 4:02
